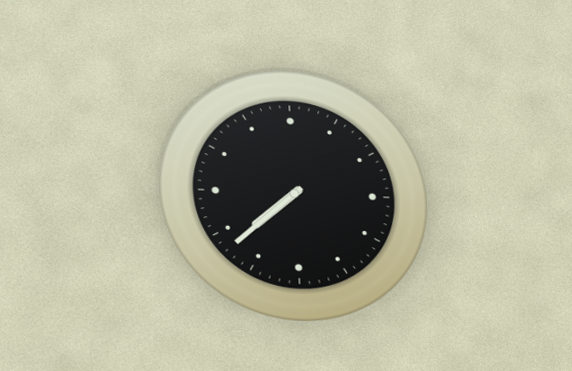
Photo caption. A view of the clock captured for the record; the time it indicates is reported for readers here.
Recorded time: 7:38
